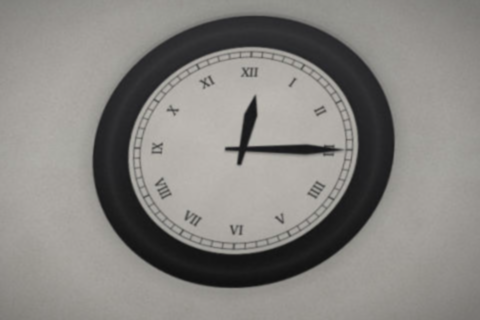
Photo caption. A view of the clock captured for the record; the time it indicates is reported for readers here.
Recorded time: 12:15
